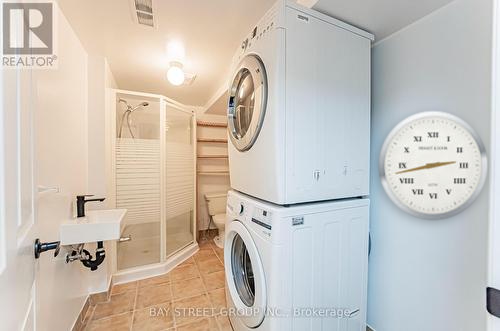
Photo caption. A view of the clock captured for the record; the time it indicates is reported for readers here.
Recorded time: 2:43
